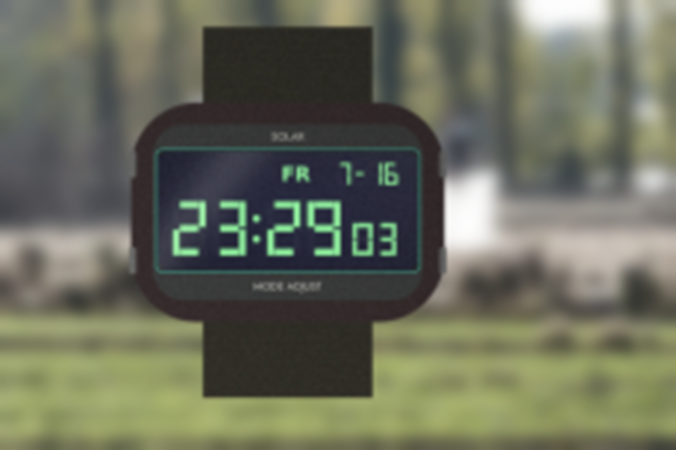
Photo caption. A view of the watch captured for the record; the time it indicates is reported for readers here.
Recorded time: 23:29:03
